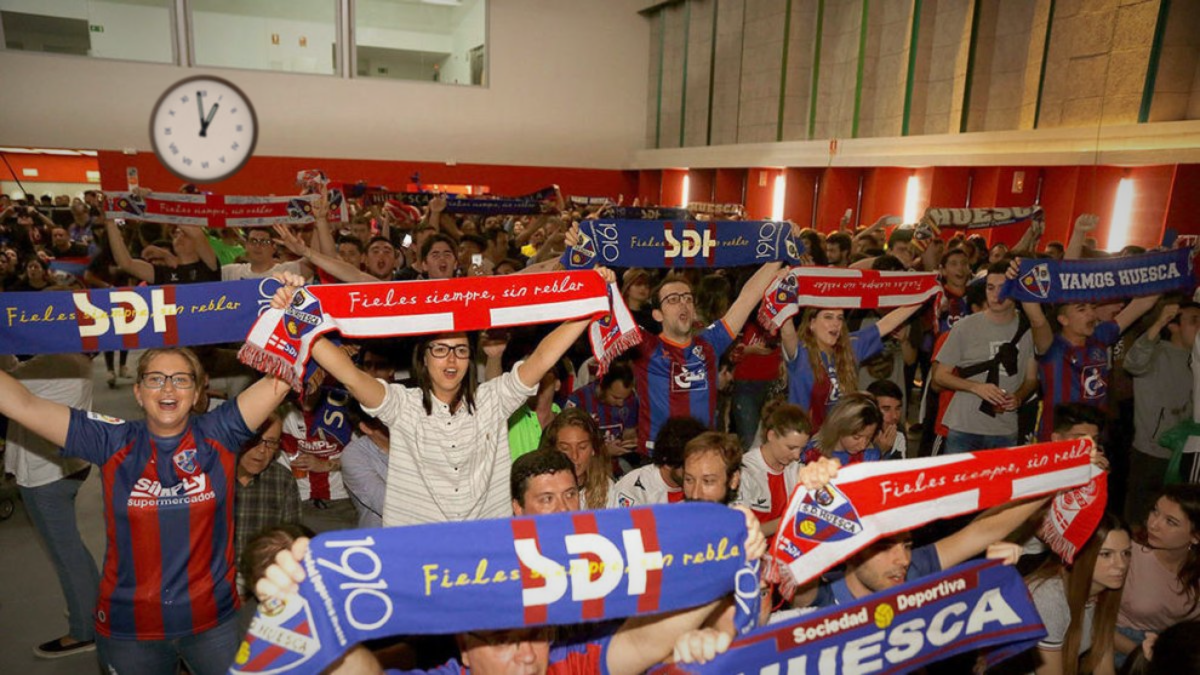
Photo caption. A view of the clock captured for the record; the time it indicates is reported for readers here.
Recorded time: 12:59
